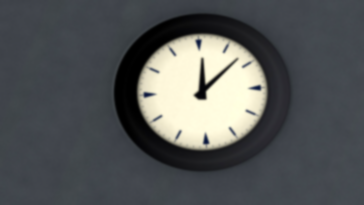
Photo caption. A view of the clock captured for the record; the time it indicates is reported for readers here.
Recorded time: 12:08
